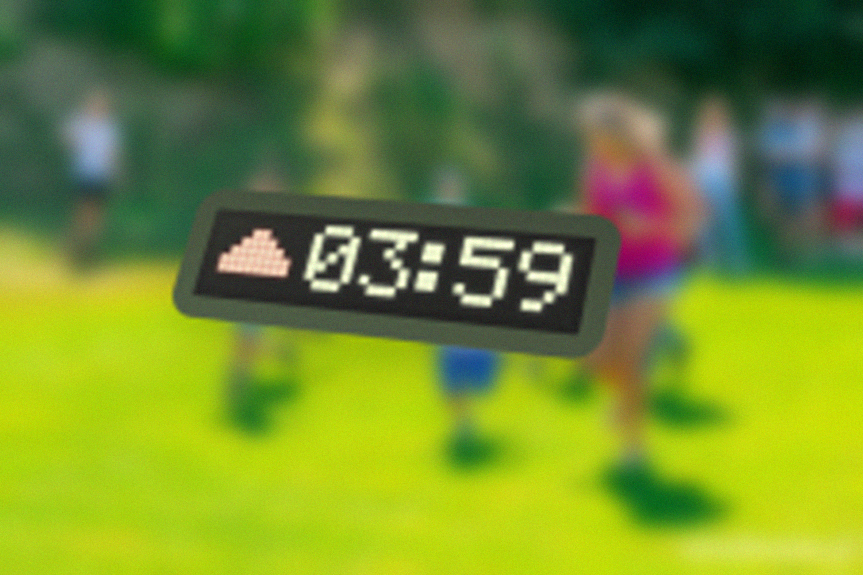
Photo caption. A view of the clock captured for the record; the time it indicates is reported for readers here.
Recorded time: 3:59
